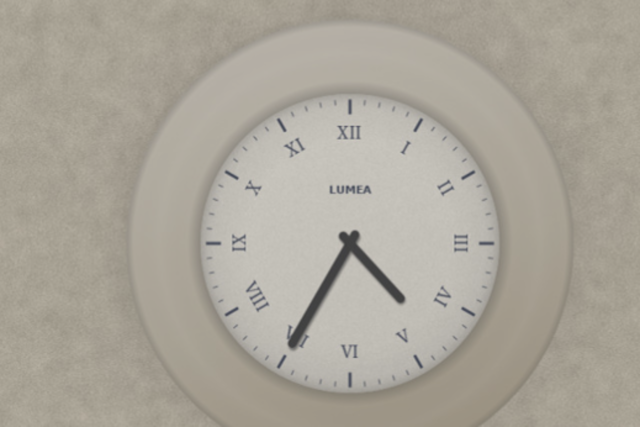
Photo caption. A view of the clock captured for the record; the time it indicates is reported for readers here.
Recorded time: 4:35
